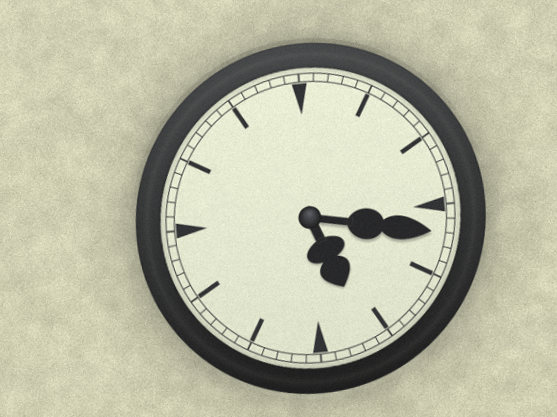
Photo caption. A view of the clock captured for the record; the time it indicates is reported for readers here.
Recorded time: 5:17
